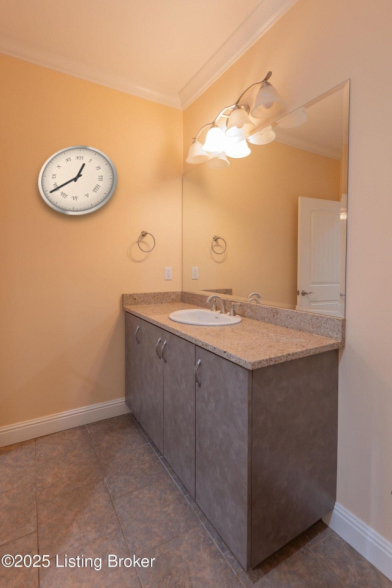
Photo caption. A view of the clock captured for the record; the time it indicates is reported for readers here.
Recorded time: 12:39
